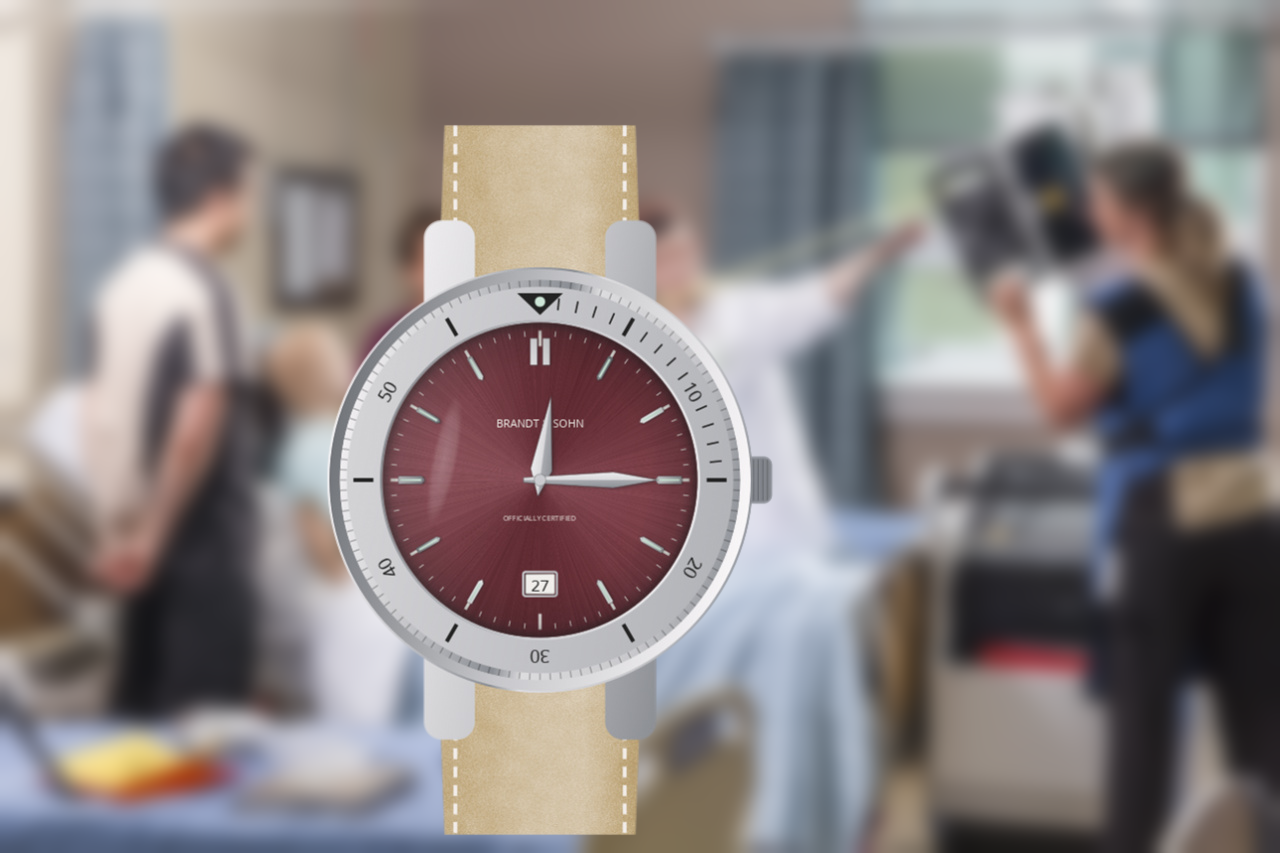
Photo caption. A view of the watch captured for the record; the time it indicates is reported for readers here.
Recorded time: 12:15
